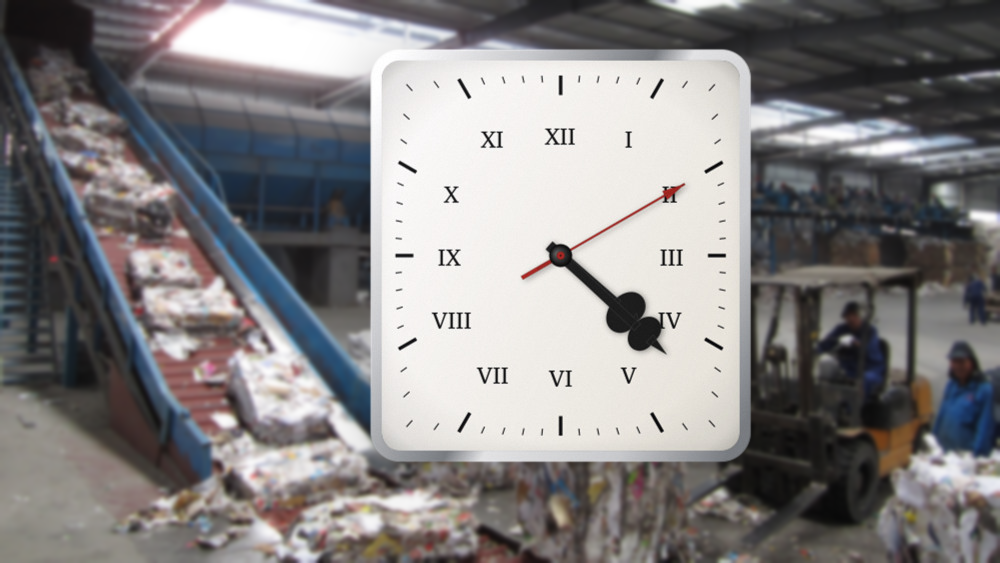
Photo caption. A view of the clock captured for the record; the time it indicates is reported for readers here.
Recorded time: 4:22:10
